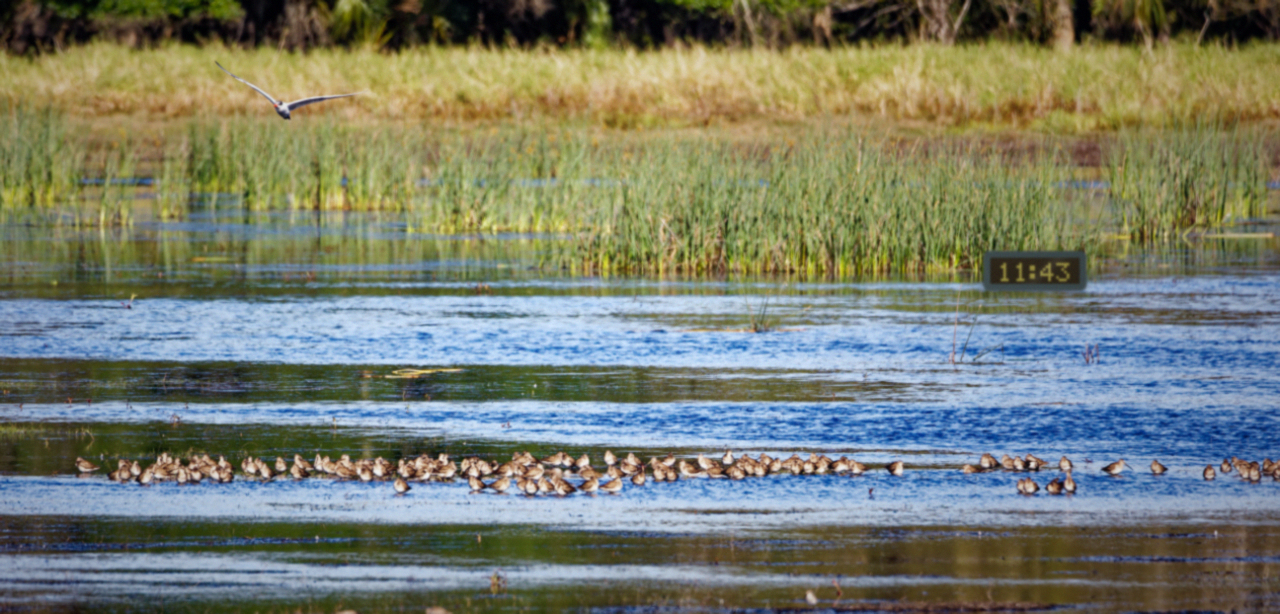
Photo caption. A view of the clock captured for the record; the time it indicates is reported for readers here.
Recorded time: 11:43
